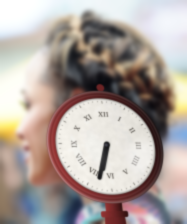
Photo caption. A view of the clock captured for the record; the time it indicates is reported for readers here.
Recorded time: 6:33
